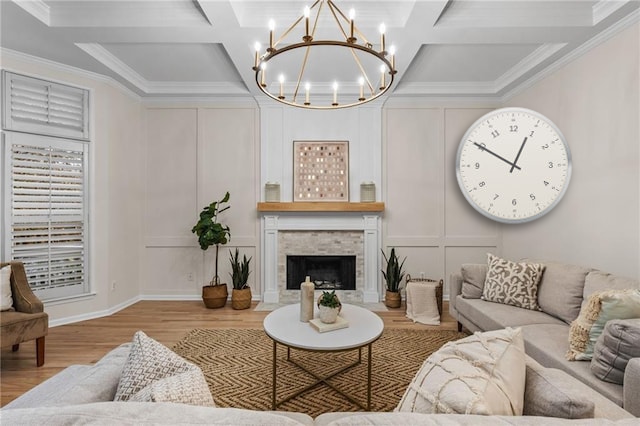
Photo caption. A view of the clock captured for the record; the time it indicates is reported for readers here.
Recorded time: 12:50
